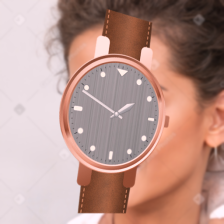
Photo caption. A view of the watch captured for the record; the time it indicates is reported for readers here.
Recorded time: 1:49
